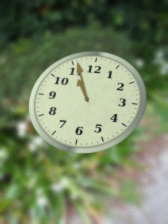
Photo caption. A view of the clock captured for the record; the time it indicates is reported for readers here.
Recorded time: 10:56
